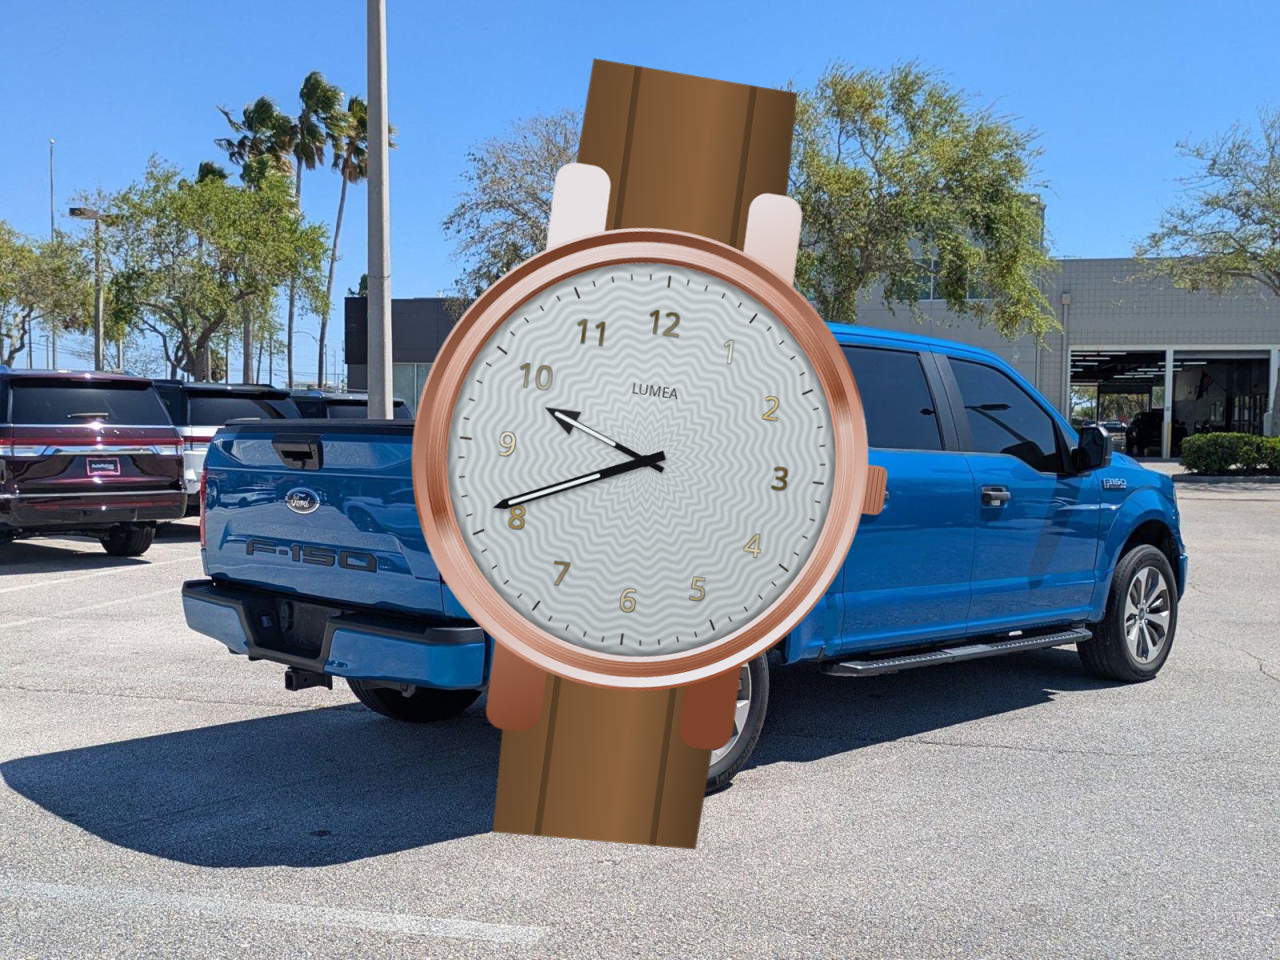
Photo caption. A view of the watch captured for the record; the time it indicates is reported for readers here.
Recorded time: 9:41
